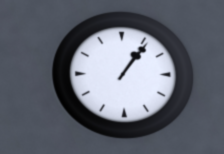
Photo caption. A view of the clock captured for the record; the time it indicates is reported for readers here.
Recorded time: 1:06
